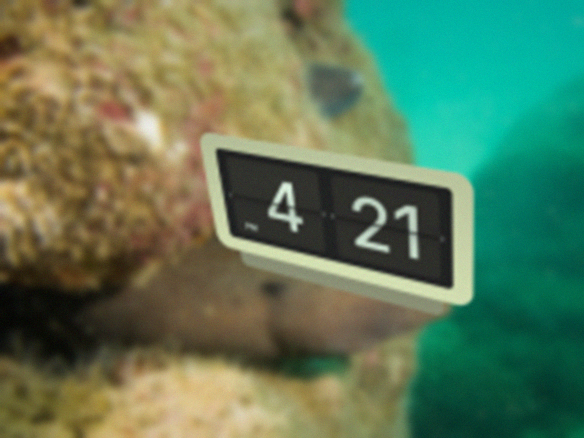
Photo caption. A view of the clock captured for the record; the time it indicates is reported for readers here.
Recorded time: 4:21
